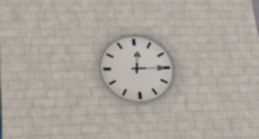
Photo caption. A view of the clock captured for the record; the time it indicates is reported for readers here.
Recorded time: 12:15
